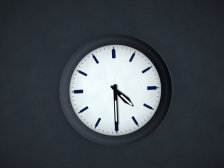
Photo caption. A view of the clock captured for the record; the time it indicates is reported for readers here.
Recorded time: 4:30
